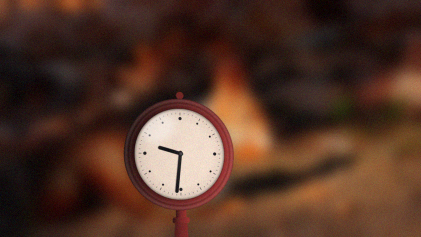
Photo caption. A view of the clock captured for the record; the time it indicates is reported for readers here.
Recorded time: 9:31
